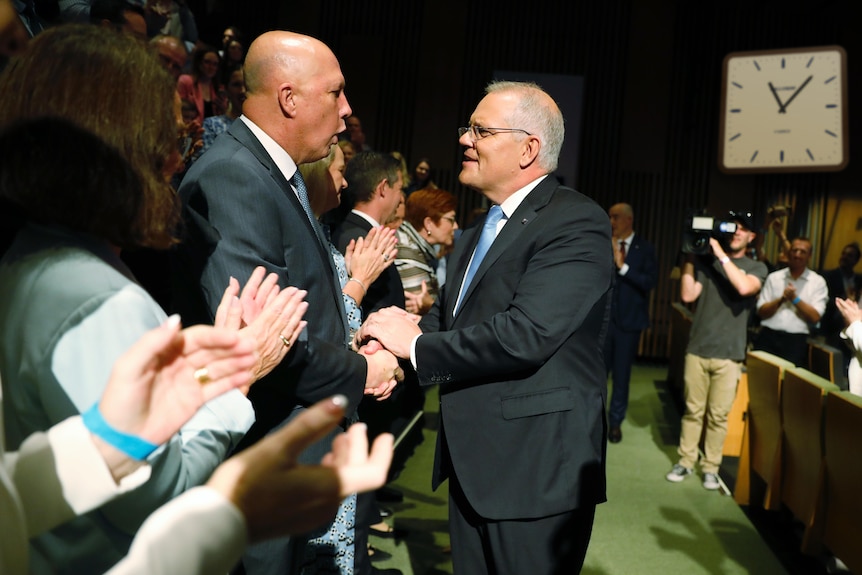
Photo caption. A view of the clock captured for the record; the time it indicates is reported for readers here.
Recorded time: 11:07
